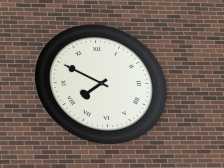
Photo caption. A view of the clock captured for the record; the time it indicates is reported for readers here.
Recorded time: 7:50
